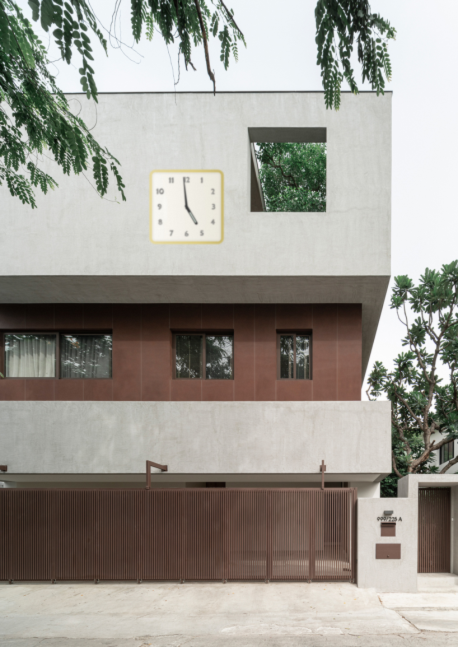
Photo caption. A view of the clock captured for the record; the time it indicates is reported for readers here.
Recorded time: 4:59
